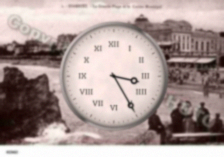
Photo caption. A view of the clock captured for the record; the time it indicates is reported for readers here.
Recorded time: 3:25
